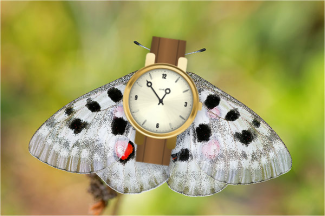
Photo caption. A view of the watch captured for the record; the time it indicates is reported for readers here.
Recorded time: 12:53
